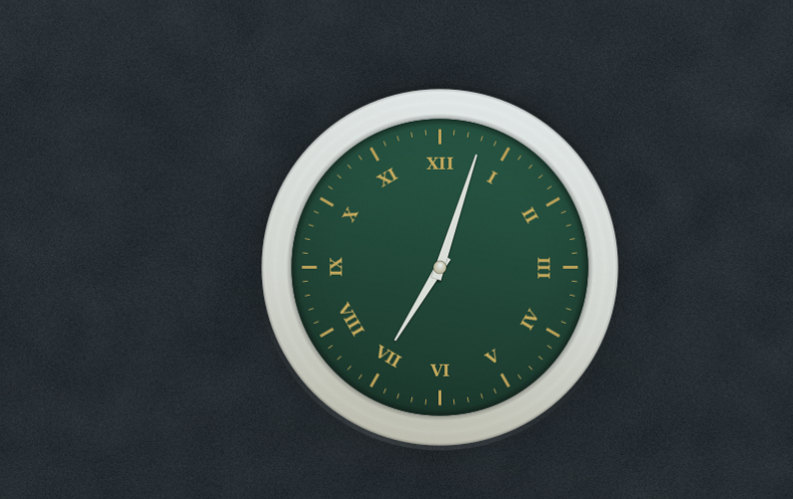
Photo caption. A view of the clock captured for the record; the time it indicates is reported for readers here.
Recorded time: 7:03
